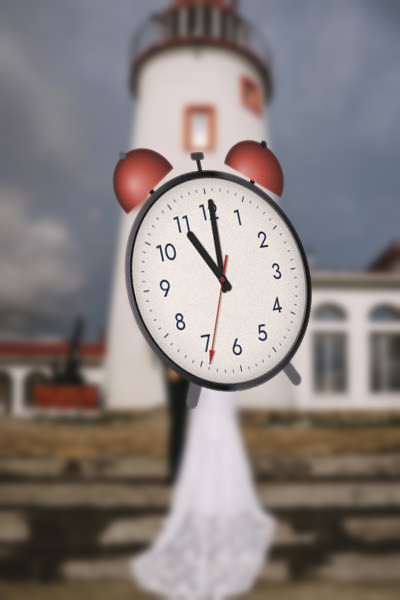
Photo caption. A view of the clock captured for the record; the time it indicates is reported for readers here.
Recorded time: 11:00:34
